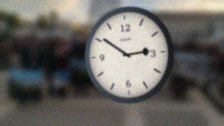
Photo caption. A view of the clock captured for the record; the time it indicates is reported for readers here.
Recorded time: 2:51
